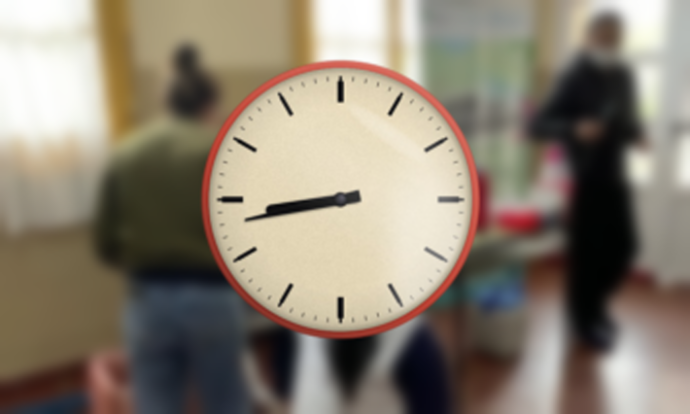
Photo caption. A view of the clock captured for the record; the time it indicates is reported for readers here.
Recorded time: 8:43
